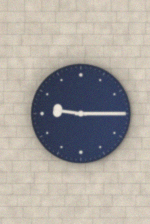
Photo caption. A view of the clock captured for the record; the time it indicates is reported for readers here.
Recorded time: 9:15
